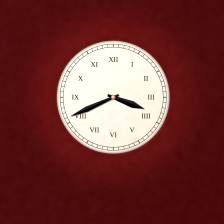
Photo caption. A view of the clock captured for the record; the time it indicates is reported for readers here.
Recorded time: 3:41
